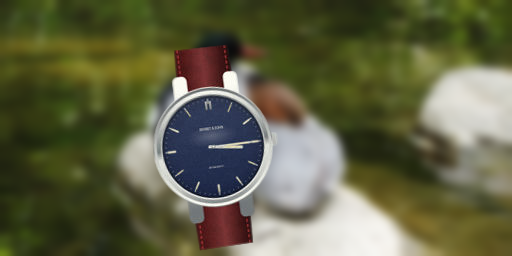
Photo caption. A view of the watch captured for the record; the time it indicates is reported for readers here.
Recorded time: 3:15
